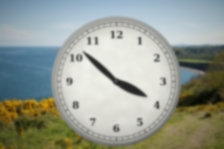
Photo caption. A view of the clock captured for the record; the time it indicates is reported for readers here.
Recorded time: 3:52
